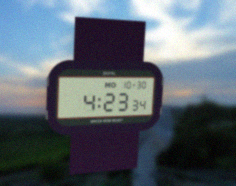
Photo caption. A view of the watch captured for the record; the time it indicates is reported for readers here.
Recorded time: 4:23:34
